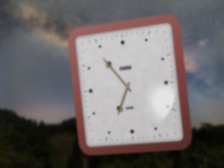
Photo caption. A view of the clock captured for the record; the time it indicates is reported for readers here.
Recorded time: 6:54
